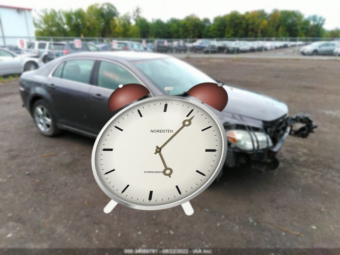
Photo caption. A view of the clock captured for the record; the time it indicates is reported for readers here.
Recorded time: 5:06
